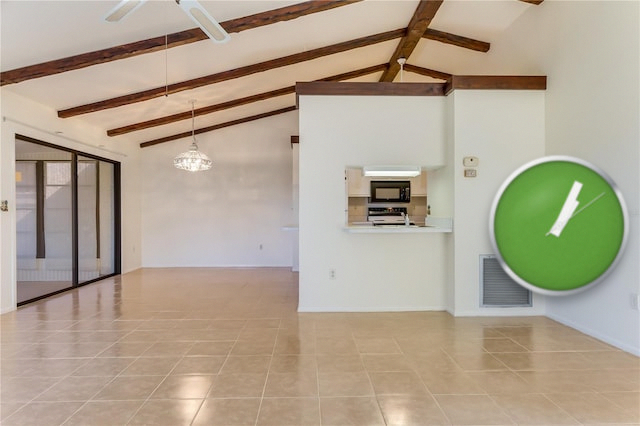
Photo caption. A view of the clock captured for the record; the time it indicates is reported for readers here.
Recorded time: 1:04:09
